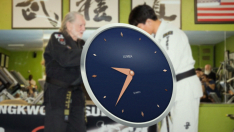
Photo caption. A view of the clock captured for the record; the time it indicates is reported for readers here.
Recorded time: 9:37
